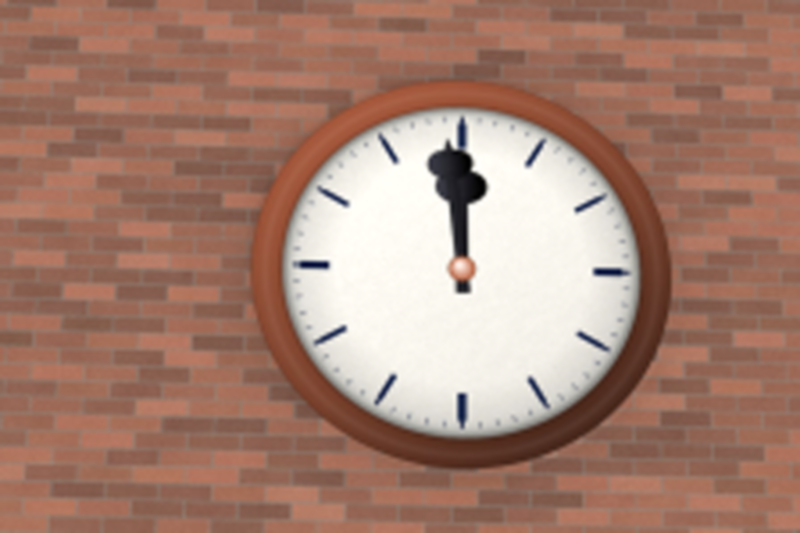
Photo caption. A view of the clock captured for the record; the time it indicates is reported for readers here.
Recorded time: 11:59
